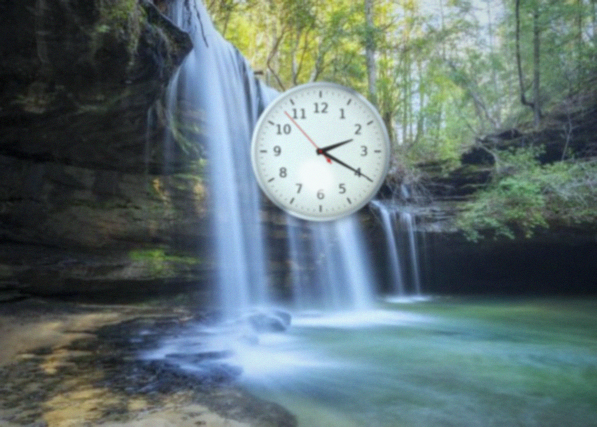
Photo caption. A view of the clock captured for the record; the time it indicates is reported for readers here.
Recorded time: 2:19:53
